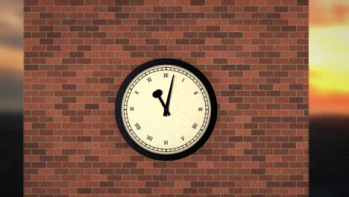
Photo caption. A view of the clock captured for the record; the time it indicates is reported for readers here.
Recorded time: 11:02
